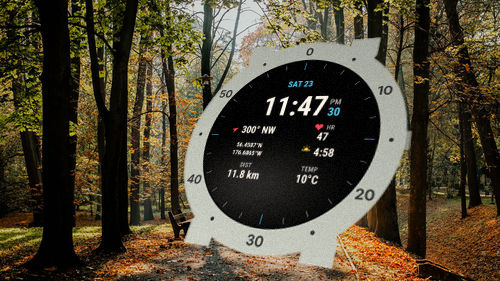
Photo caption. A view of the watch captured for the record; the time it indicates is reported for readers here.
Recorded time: 11:47:30
